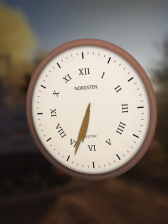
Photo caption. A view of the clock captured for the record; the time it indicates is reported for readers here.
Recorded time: 6:34
